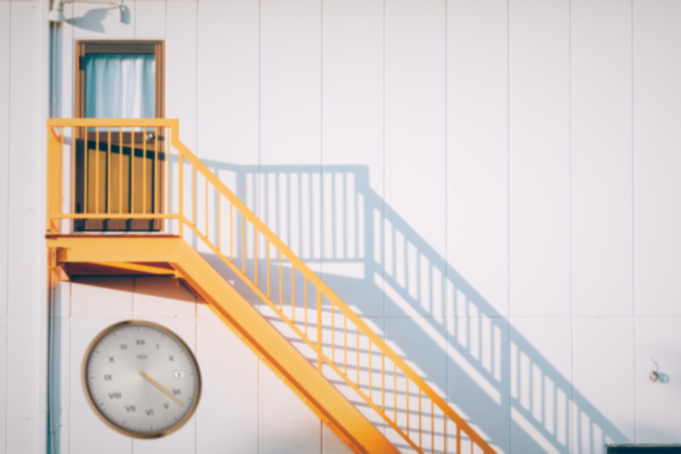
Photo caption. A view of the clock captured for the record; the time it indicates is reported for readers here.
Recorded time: 4:22
